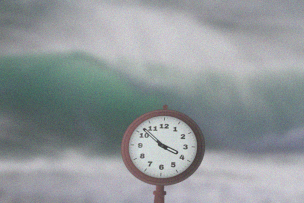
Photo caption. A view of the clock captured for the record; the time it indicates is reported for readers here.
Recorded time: 3:52
